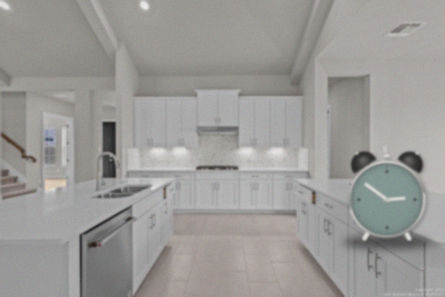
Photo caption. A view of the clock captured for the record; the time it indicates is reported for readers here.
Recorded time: 2:51
